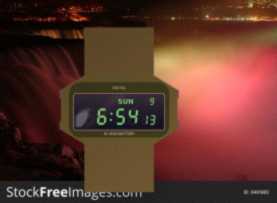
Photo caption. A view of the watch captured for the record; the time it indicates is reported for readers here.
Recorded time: 6:54:13
